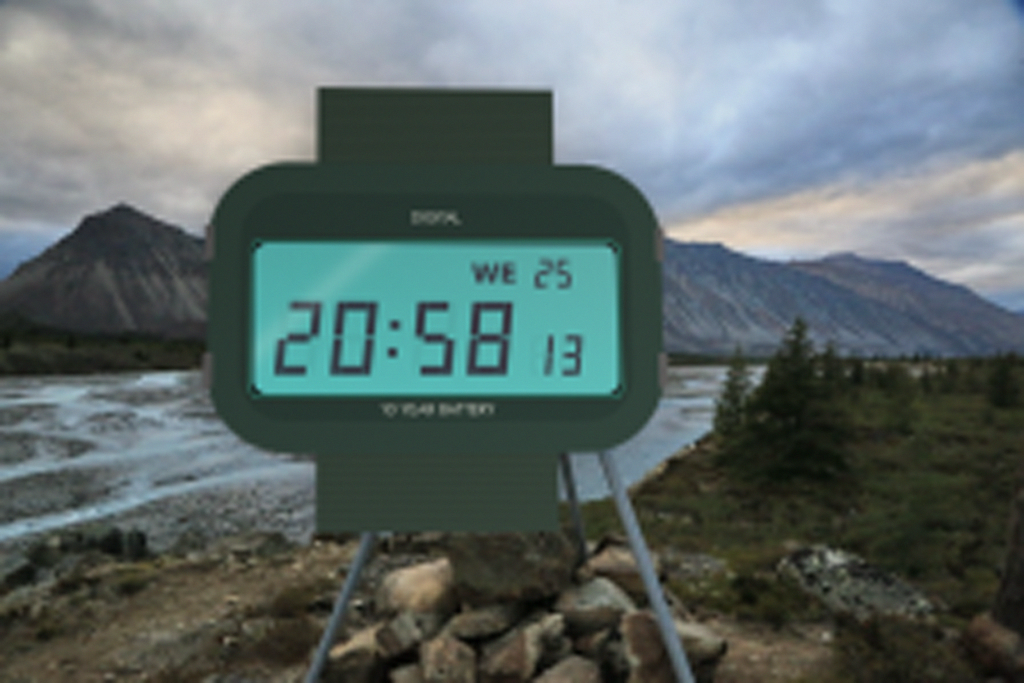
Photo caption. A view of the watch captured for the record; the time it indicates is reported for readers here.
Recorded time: 20:58:13
